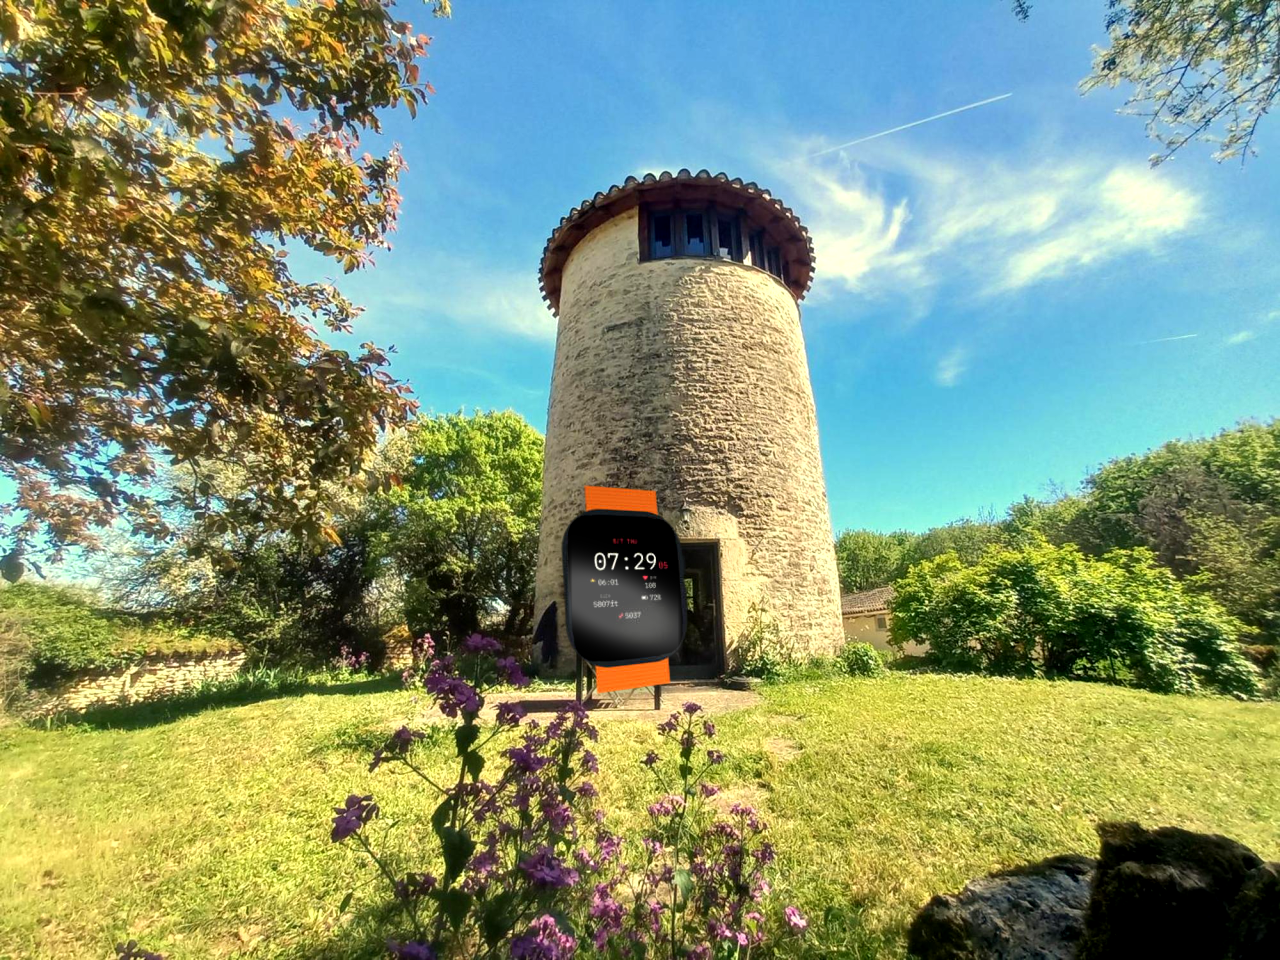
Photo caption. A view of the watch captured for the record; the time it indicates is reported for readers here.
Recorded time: 7:29:05
